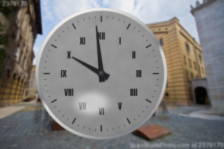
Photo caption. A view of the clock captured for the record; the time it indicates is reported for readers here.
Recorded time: 9:59
